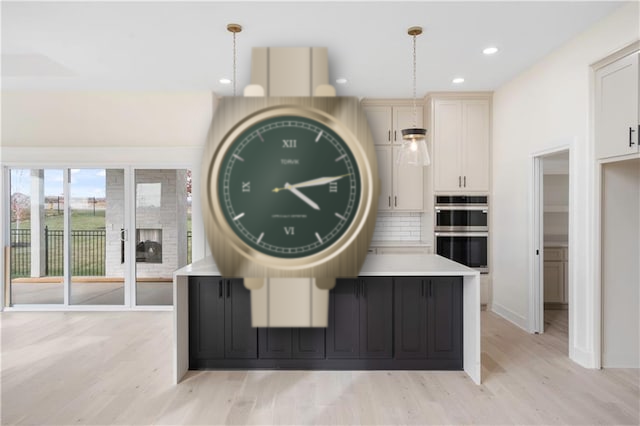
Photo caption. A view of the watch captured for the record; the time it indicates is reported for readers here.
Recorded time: 4:13:13
